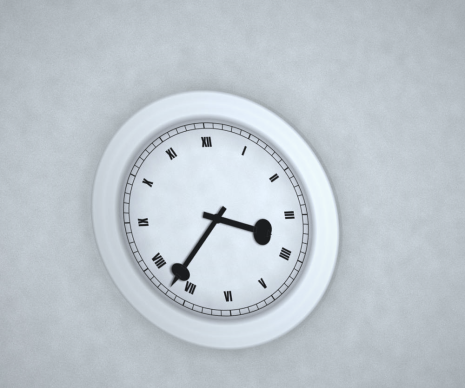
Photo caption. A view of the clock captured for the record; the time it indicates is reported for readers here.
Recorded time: 3:37
